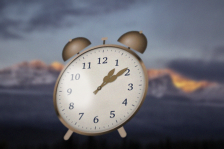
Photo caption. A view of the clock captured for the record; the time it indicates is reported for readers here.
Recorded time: 1:09
